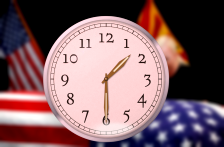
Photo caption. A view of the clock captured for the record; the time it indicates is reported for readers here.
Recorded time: 1:30
